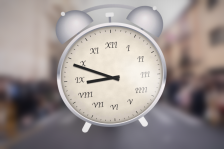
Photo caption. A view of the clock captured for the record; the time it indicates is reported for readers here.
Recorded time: 8:49
